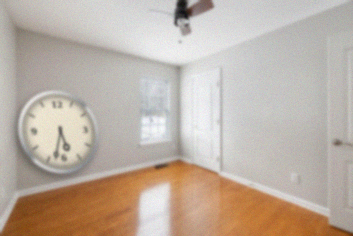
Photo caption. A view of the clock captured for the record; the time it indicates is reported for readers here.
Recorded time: 5:33
